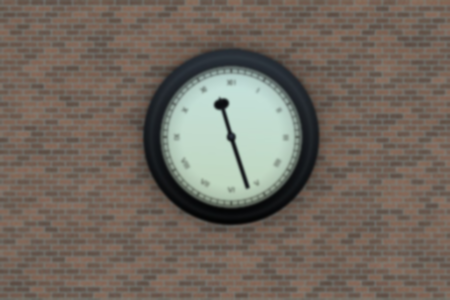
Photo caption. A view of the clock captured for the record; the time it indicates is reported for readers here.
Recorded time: 11:27
